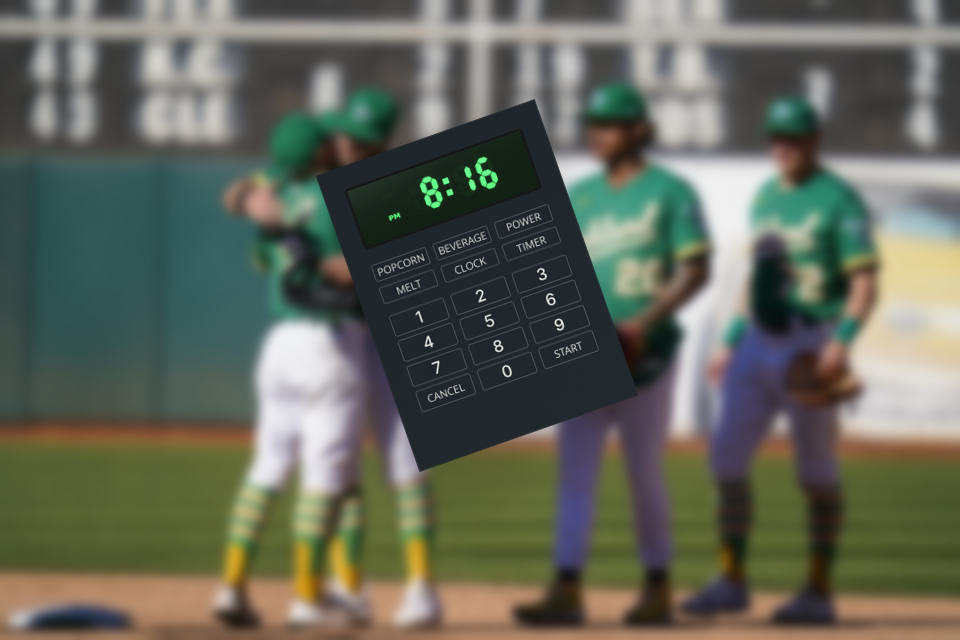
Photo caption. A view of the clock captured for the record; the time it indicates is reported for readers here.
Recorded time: 8:16
